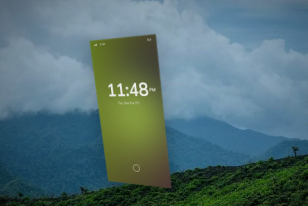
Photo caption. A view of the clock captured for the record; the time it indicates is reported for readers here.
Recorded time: 11:48
